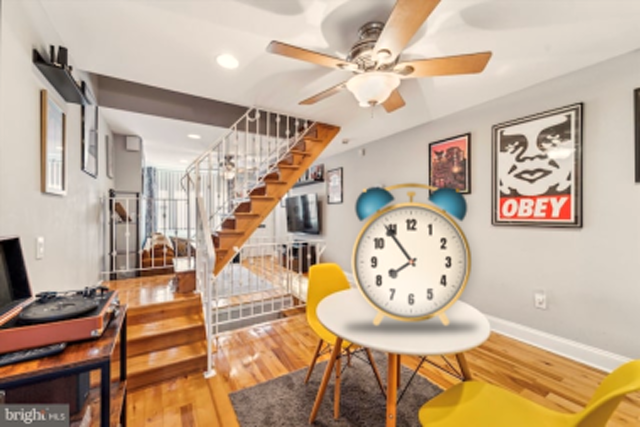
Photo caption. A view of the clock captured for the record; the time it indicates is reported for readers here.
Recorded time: 7:54
